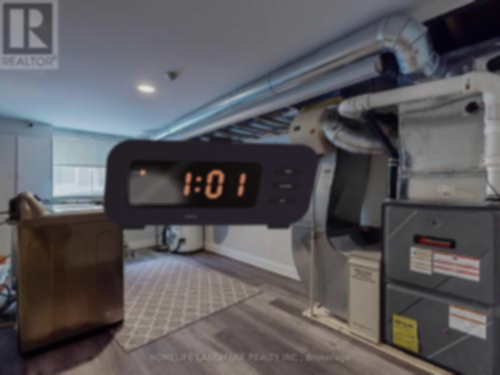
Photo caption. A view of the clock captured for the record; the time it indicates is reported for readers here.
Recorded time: 1:01
